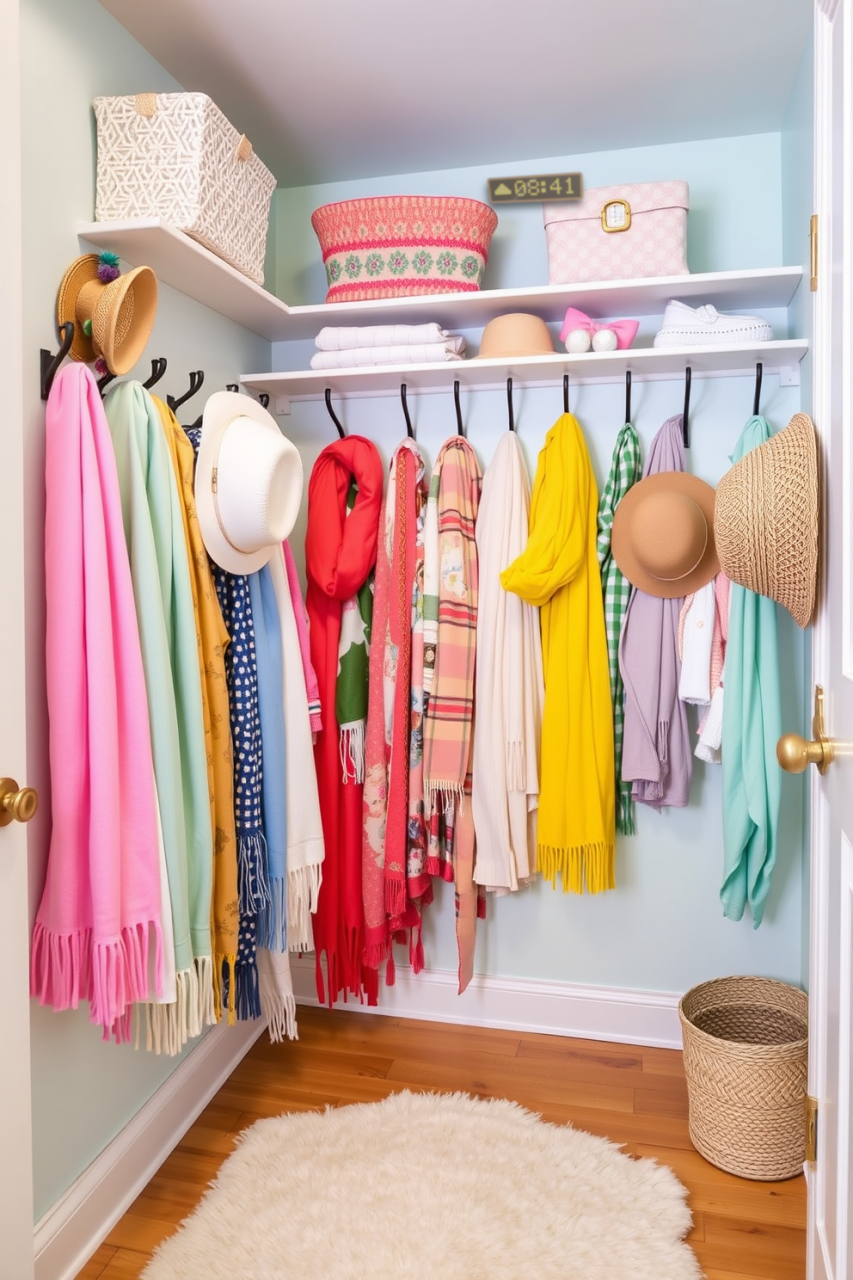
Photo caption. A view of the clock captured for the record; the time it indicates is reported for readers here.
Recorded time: 8:41
